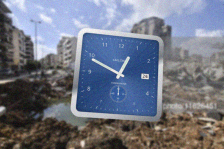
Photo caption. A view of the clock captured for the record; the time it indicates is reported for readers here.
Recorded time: 12:49
